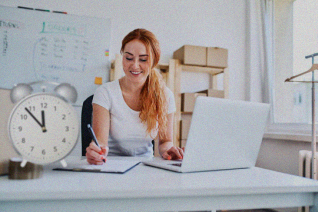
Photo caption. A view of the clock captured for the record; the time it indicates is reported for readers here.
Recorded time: 11:53
